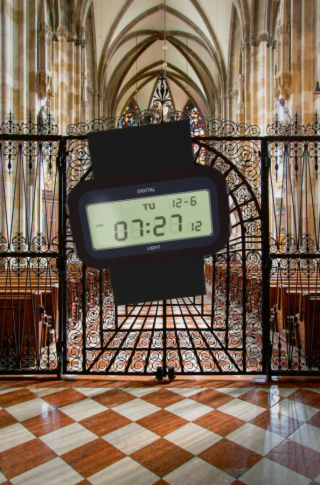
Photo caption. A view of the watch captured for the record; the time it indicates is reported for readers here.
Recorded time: 7:27:12
